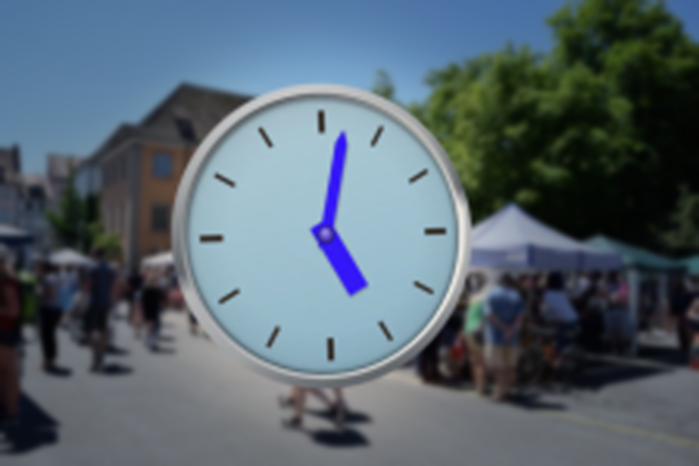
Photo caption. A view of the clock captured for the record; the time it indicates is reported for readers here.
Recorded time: 5:02
